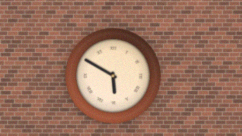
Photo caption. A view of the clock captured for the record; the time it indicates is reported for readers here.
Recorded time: 5:50
